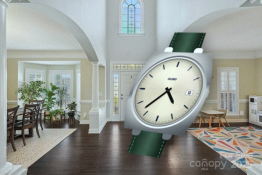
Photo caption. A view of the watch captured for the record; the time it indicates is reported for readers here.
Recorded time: 4:37
